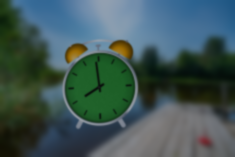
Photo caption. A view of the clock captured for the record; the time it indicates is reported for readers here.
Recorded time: 7:59
